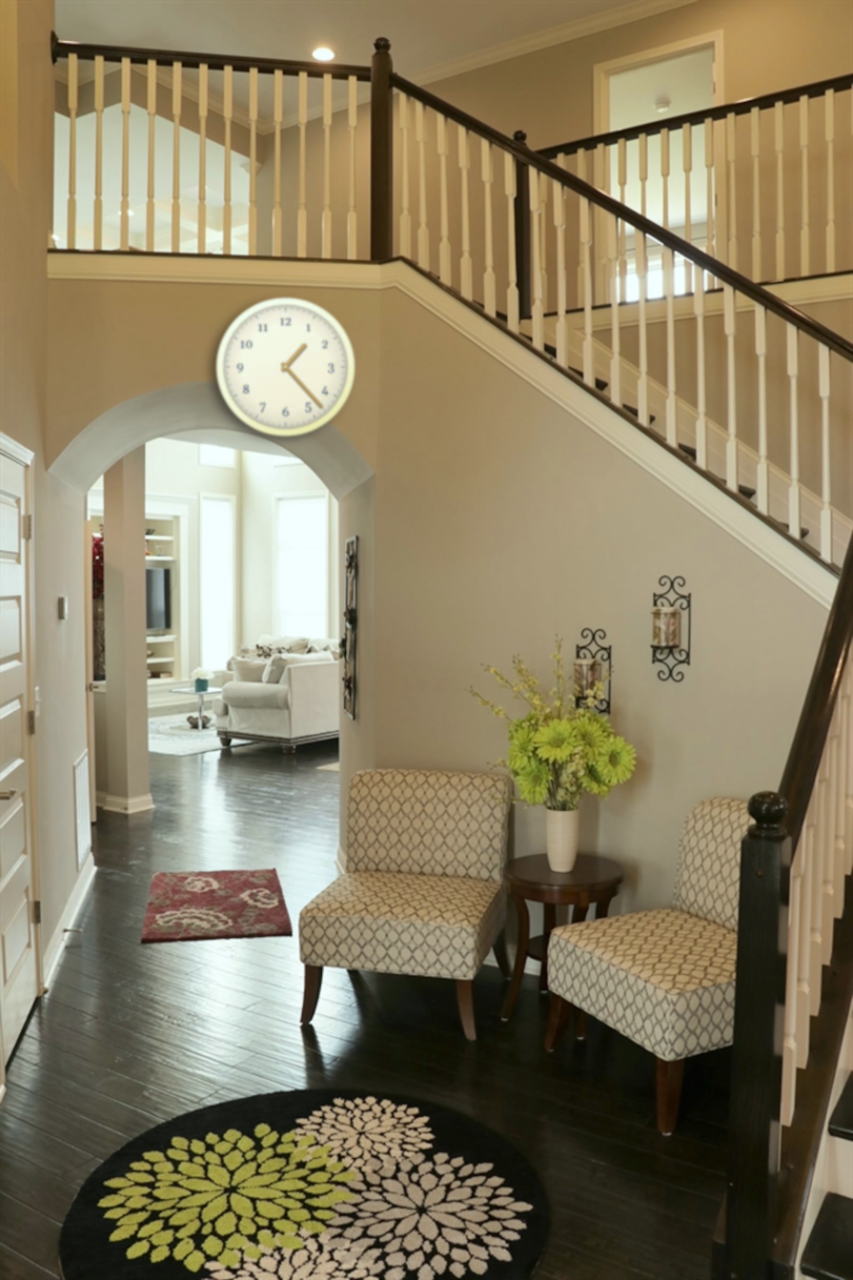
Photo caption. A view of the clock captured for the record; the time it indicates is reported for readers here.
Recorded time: 1:23
